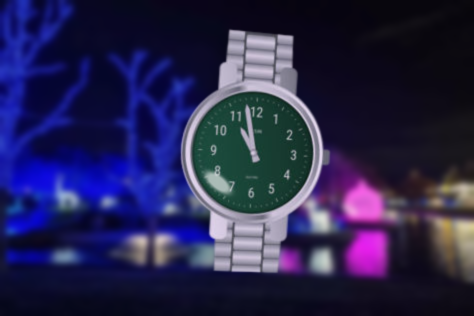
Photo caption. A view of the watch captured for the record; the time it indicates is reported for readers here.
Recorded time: 10:58
